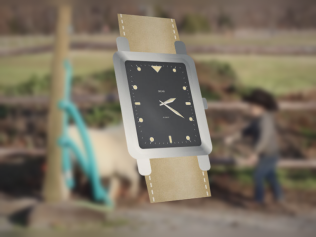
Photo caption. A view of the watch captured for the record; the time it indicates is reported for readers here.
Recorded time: 2:21
